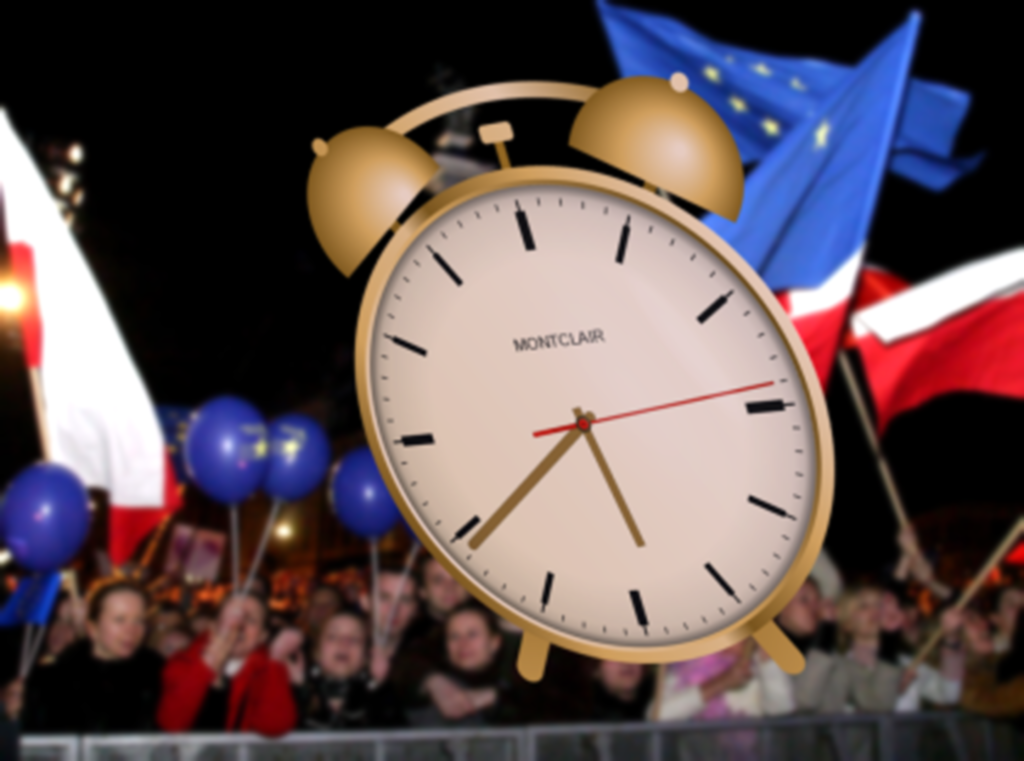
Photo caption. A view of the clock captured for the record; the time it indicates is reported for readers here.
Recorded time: 5:39:14
